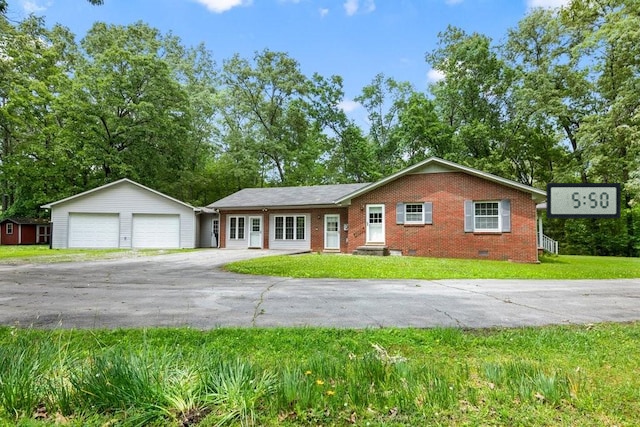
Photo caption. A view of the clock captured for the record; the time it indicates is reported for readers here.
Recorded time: 5:50
